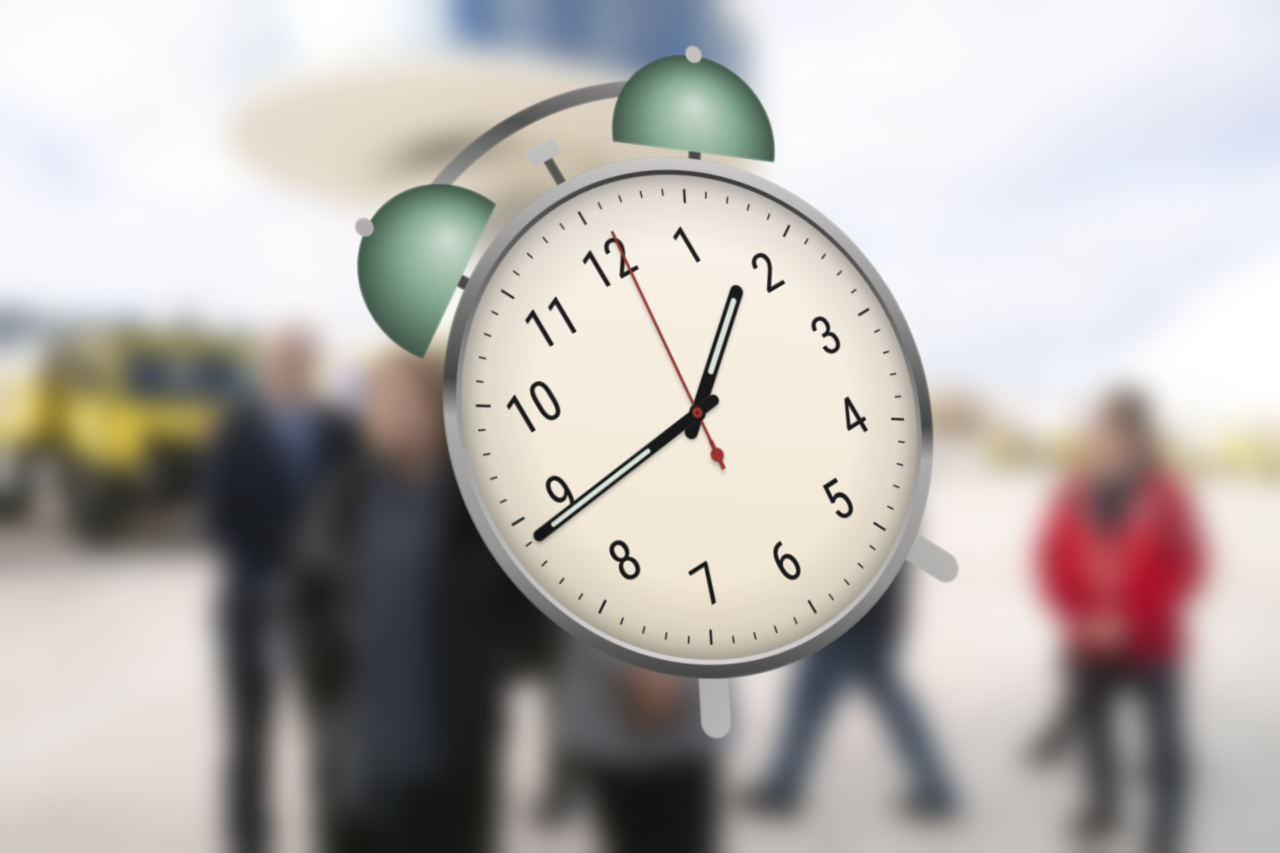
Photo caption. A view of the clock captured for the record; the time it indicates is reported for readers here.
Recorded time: 1:44:01
